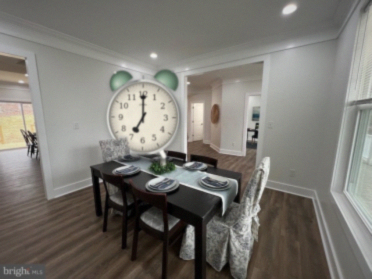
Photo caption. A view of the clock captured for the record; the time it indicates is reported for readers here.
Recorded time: 7:00
